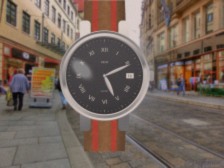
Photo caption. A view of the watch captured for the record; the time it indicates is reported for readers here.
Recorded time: 5:11
